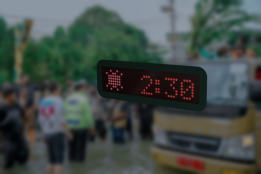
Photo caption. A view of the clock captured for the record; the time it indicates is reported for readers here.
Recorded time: 2:30
